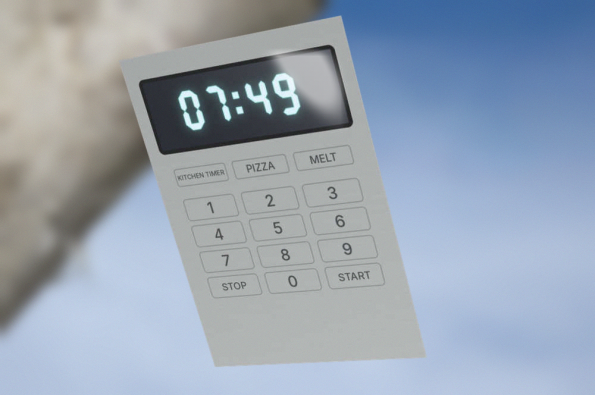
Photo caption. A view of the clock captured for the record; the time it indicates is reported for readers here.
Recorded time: 7:49
